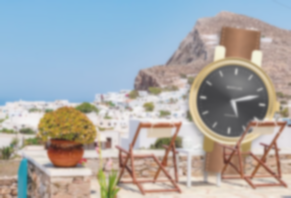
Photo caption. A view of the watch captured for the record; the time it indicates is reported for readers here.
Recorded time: 5:12
